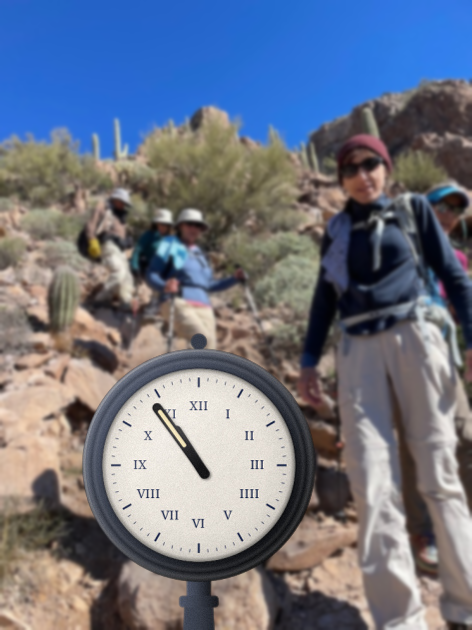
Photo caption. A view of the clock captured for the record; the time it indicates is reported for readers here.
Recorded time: 10:54
